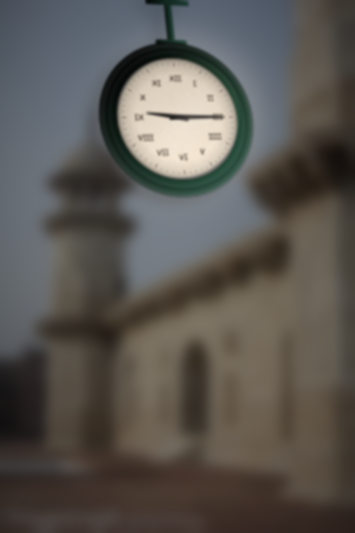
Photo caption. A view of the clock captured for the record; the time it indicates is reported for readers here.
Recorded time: 9:15
